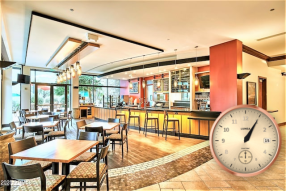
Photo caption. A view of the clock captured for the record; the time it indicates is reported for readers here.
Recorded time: 1:05
